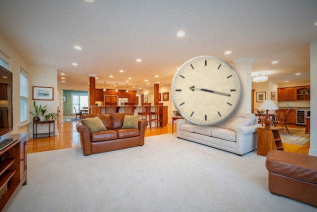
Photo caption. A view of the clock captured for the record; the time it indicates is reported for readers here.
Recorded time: 9:17
